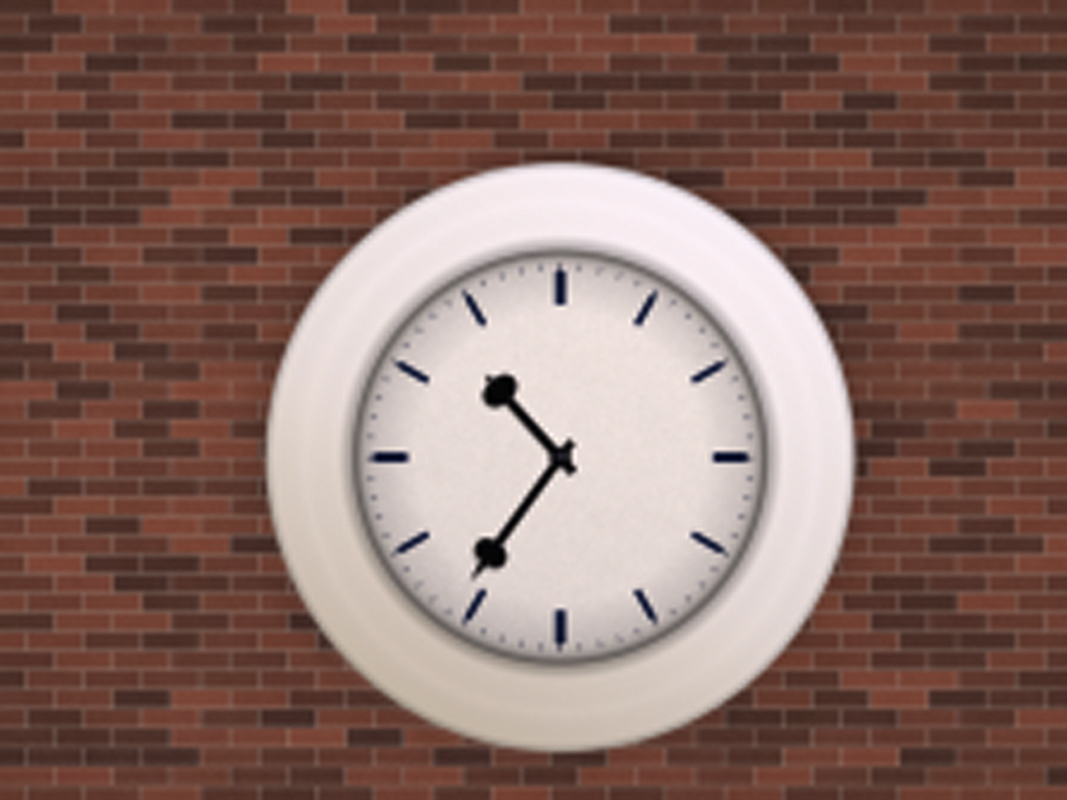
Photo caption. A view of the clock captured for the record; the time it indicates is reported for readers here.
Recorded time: 10:36
